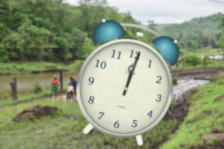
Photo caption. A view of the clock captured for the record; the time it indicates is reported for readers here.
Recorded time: 12:01
